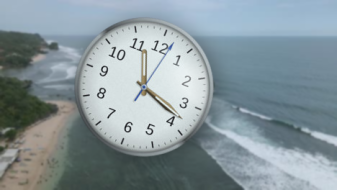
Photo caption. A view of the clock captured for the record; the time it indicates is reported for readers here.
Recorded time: 11:18:02
